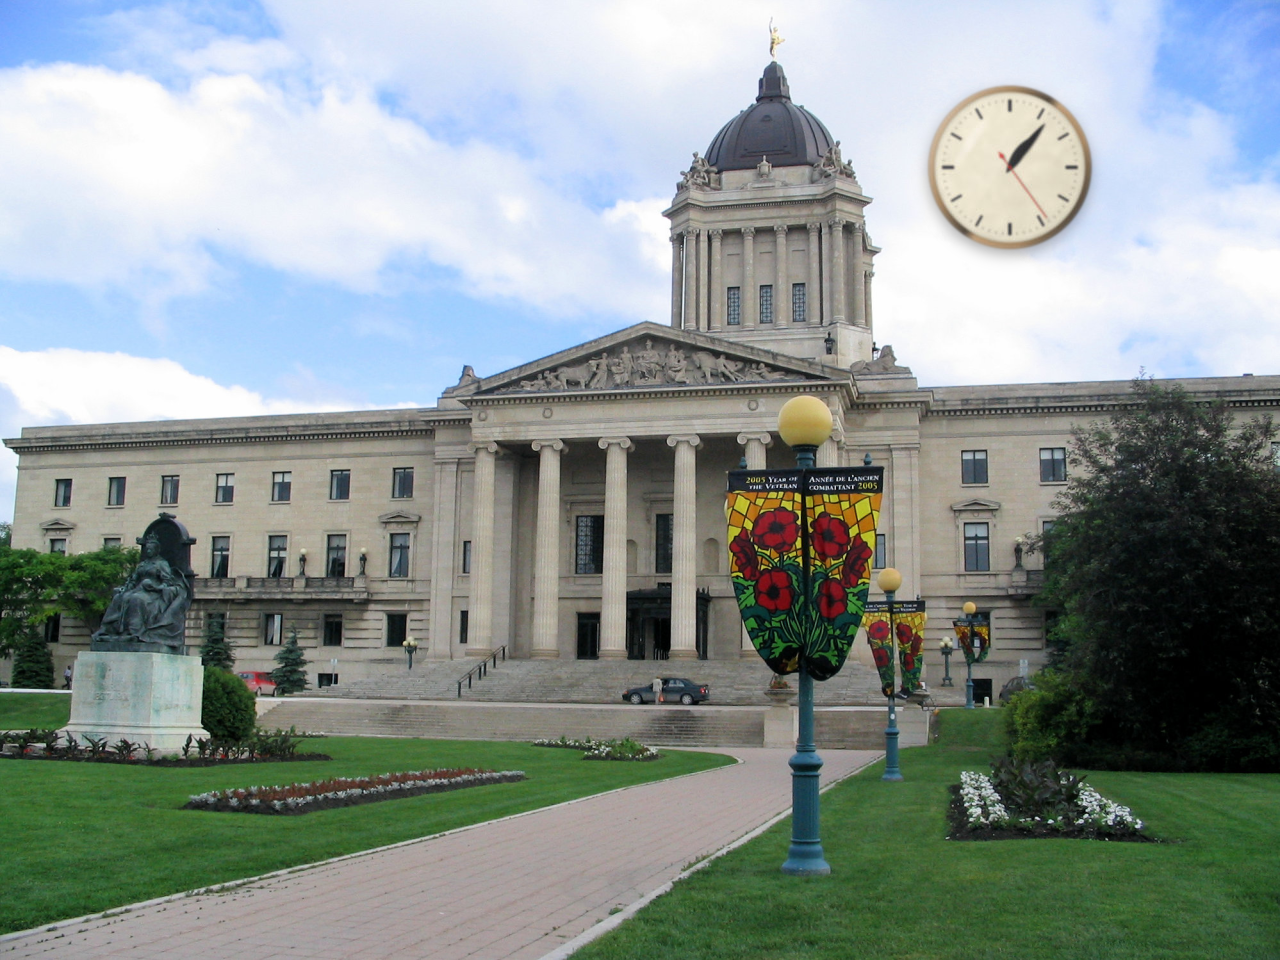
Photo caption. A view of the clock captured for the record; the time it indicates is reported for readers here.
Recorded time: 1:06:24
